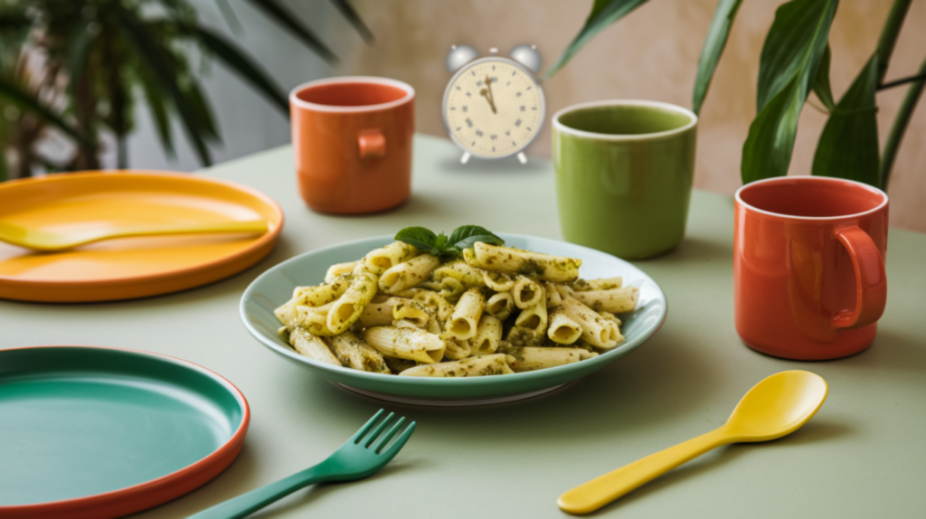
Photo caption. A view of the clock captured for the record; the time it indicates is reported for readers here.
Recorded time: 10:58
